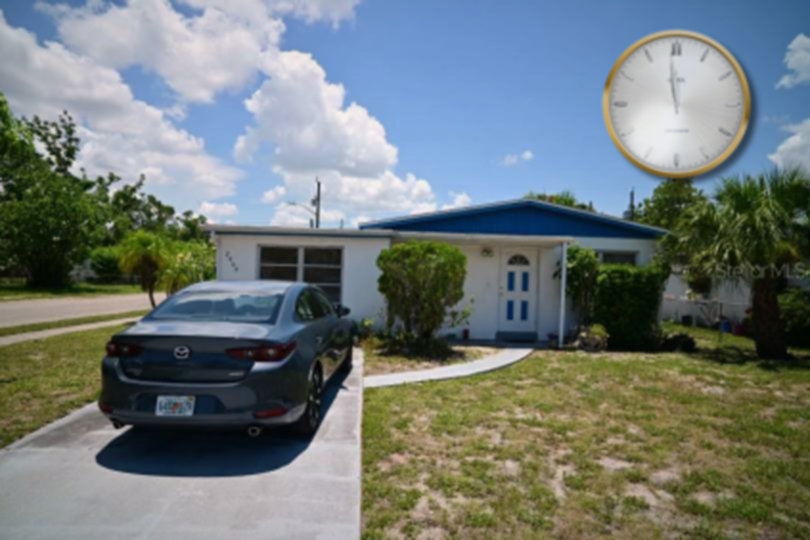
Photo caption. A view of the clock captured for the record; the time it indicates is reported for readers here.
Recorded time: 11:59
